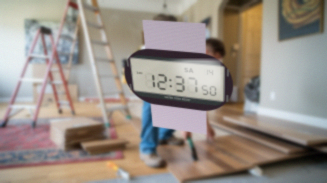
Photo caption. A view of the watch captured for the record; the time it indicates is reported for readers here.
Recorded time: 12:37:50
